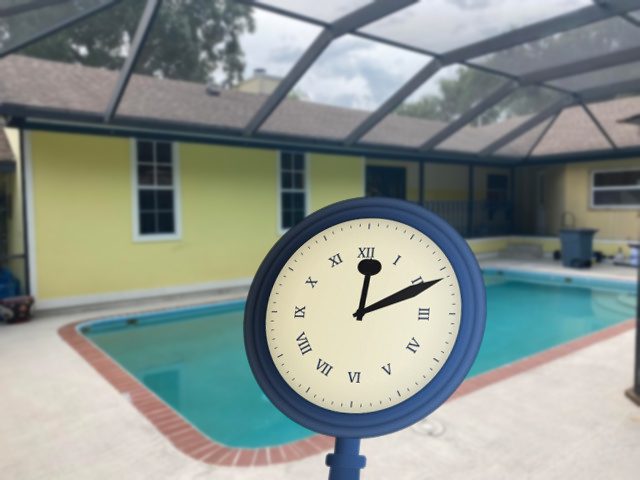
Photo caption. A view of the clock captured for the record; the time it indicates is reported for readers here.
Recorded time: 12:11
